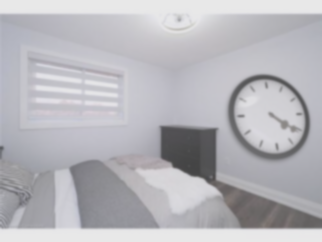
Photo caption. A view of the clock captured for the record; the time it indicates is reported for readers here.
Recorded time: 4:21
